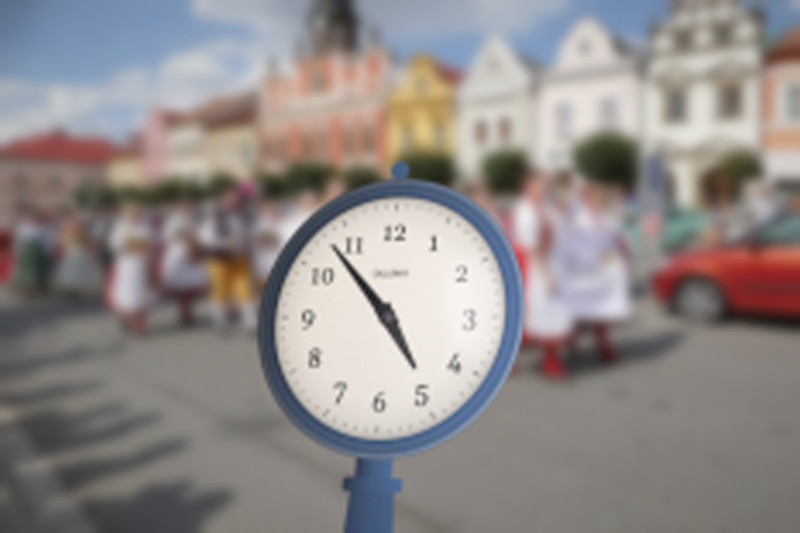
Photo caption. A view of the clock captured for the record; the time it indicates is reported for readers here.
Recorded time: 4:53
